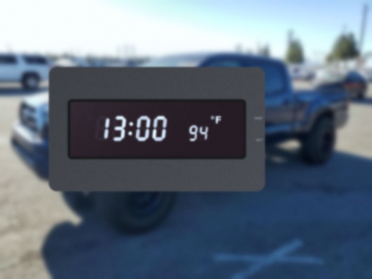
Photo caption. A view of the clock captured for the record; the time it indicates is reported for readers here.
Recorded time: 13:00
